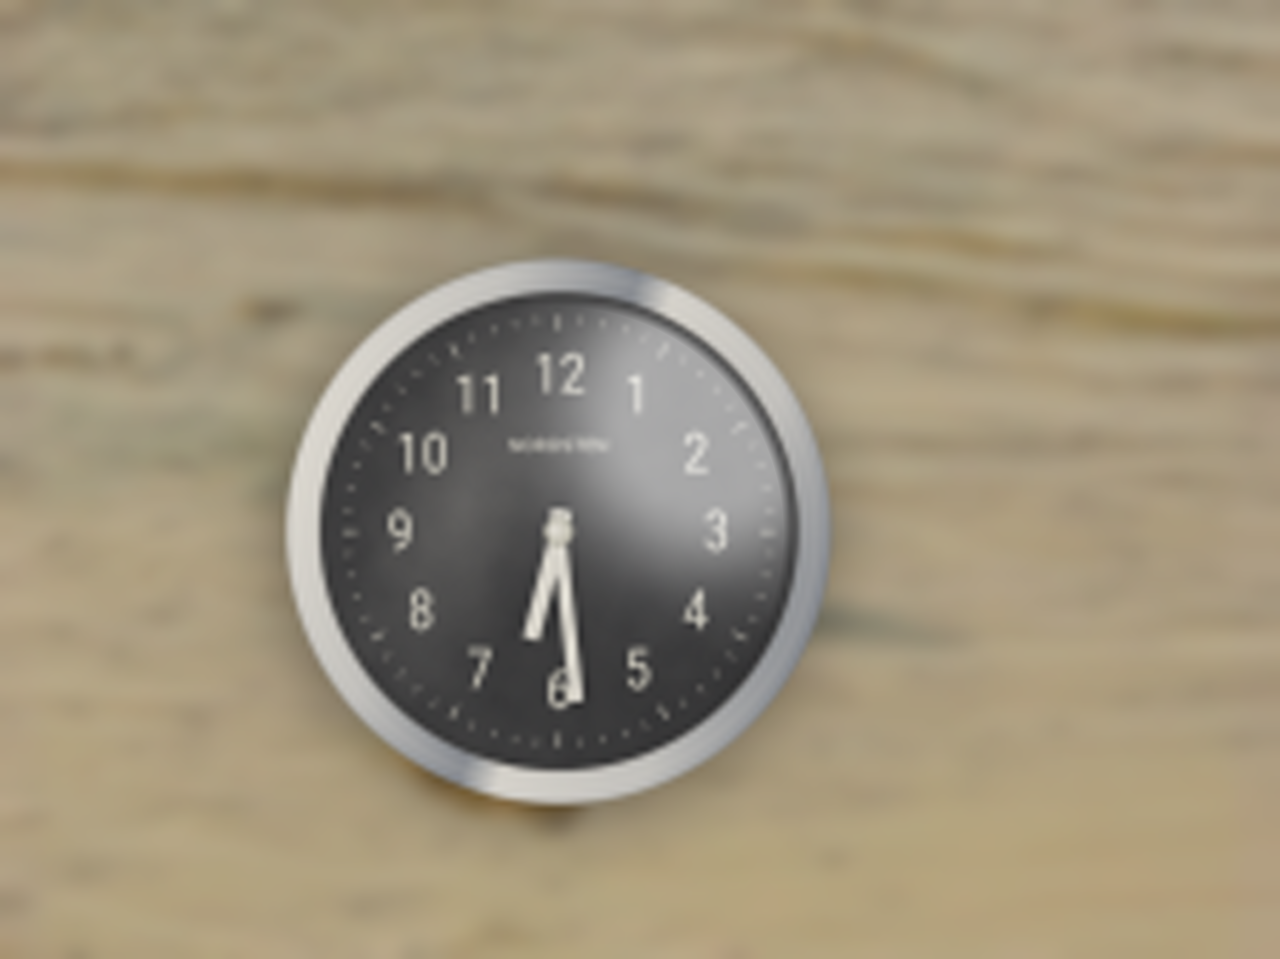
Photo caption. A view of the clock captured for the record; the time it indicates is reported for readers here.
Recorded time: 6:29
